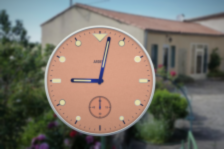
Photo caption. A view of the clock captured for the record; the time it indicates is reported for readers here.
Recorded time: 9:02
